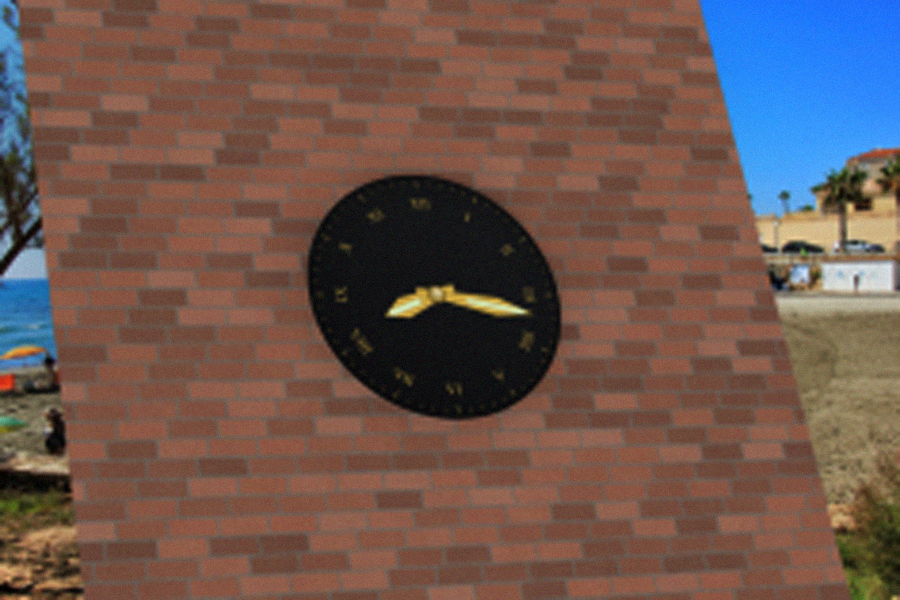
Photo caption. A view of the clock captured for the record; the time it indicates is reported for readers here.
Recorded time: 8:17
